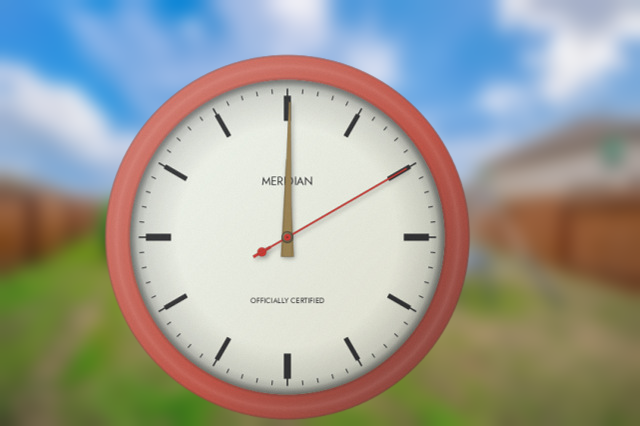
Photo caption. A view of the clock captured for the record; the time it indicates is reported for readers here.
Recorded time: 12:00:10
